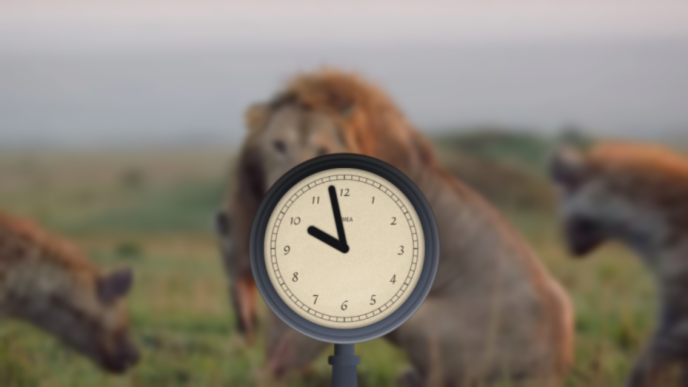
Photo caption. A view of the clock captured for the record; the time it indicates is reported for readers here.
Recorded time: 9:58
